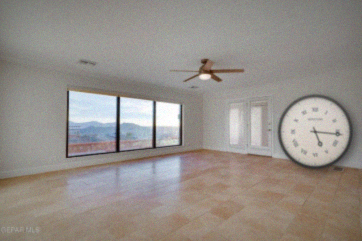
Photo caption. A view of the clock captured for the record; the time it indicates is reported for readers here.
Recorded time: 5:16
